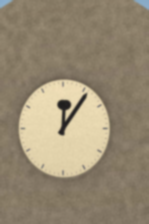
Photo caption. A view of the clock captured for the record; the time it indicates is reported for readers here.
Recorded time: 12:06
